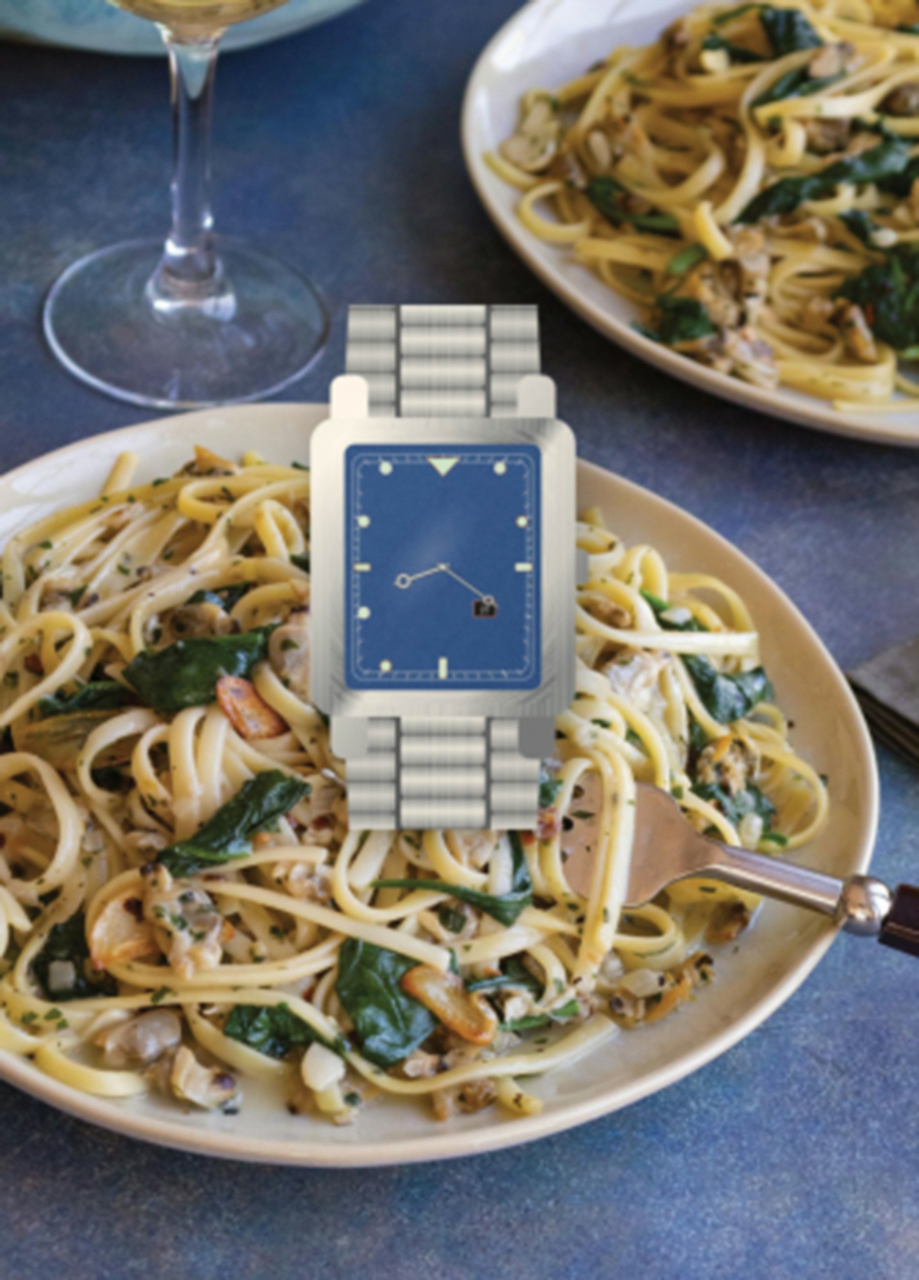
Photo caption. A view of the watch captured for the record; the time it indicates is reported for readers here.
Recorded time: 8:21
